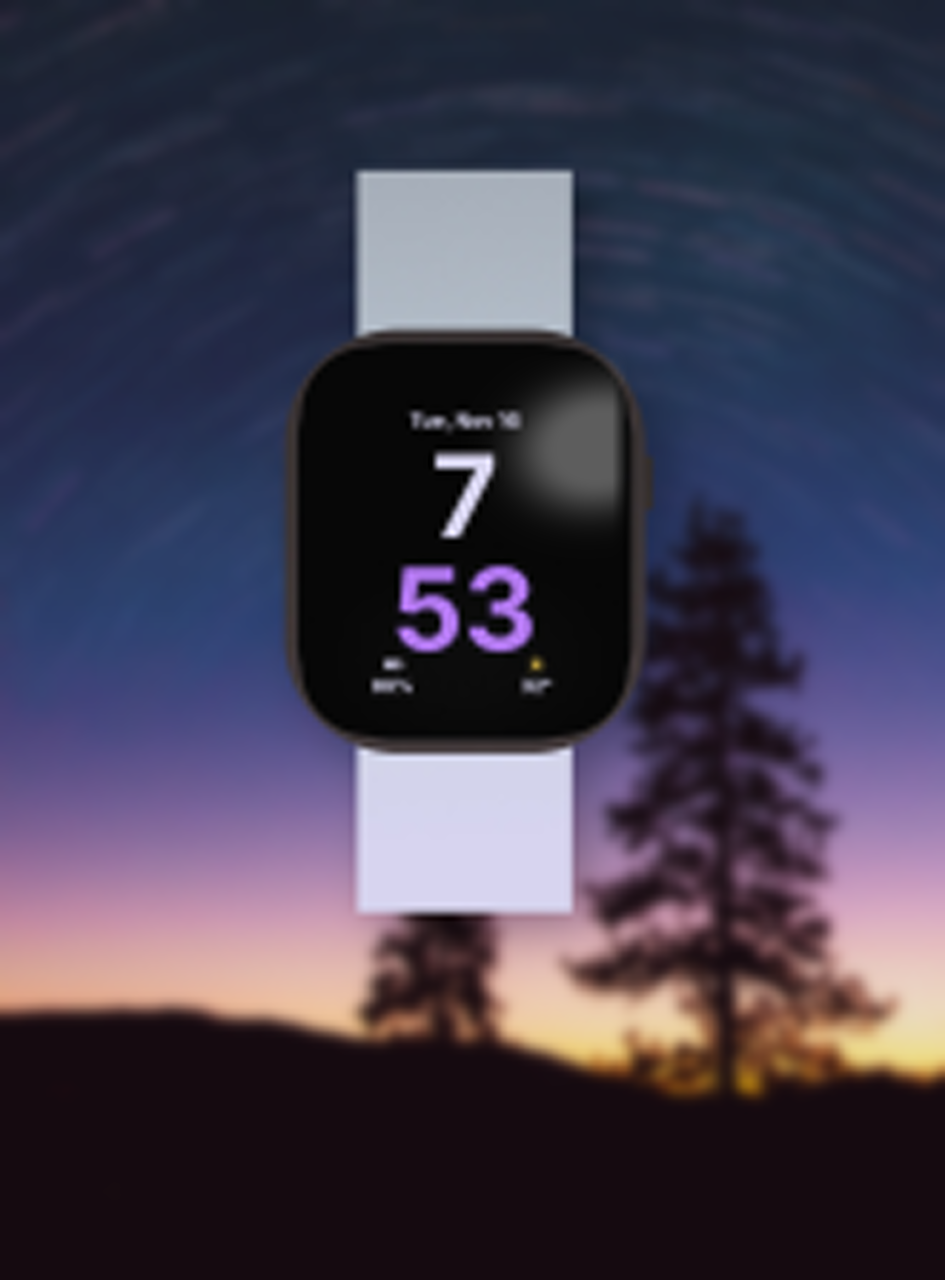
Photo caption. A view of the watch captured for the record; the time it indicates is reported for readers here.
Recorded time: 7:53
